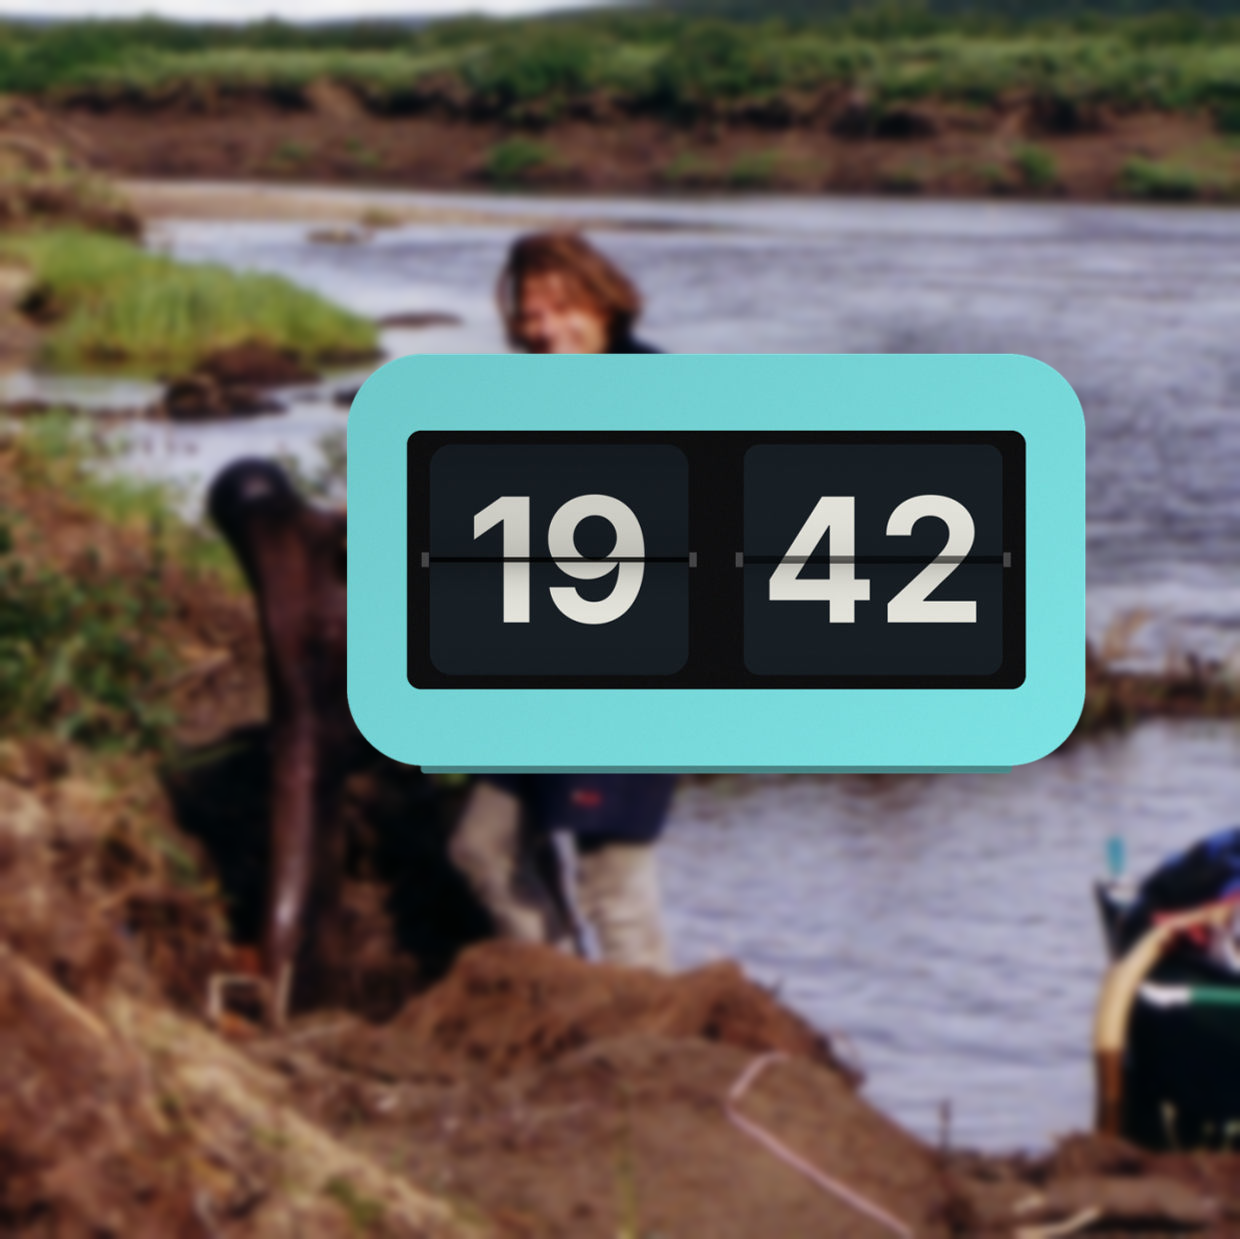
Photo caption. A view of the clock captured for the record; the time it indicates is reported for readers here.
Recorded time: 19:42
